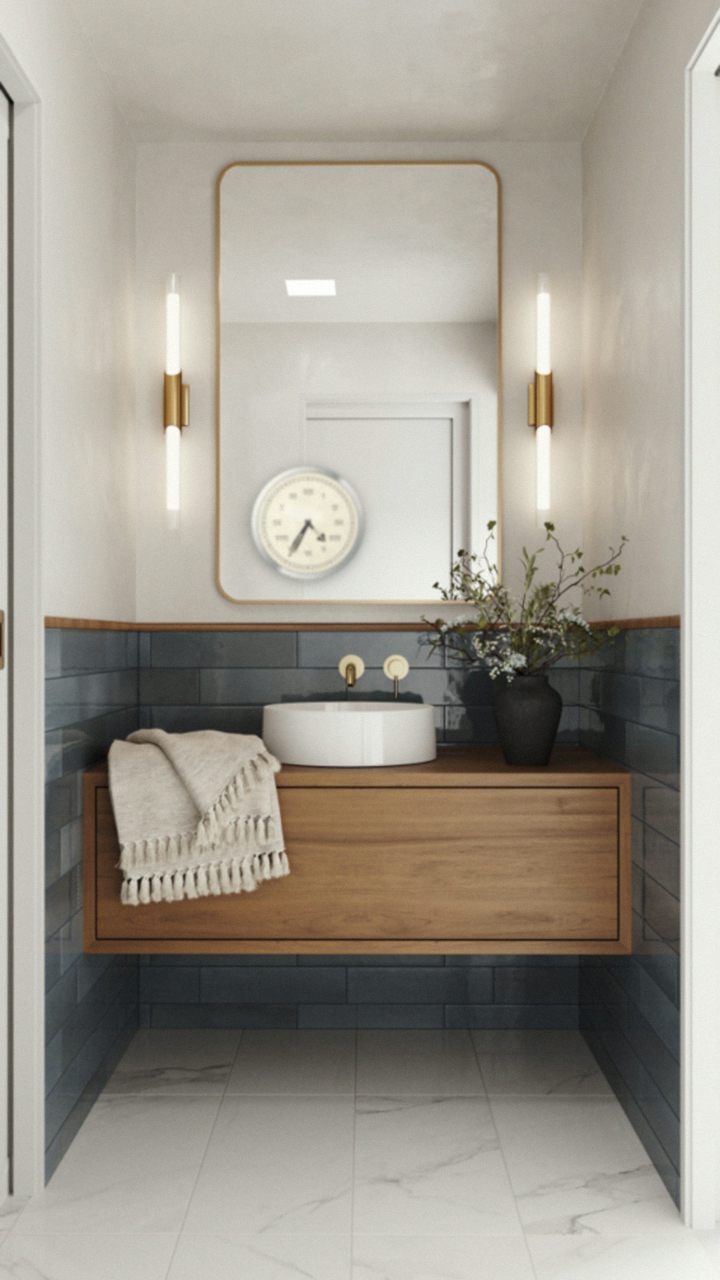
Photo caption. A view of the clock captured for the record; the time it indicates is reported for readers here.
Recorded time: 4:35
